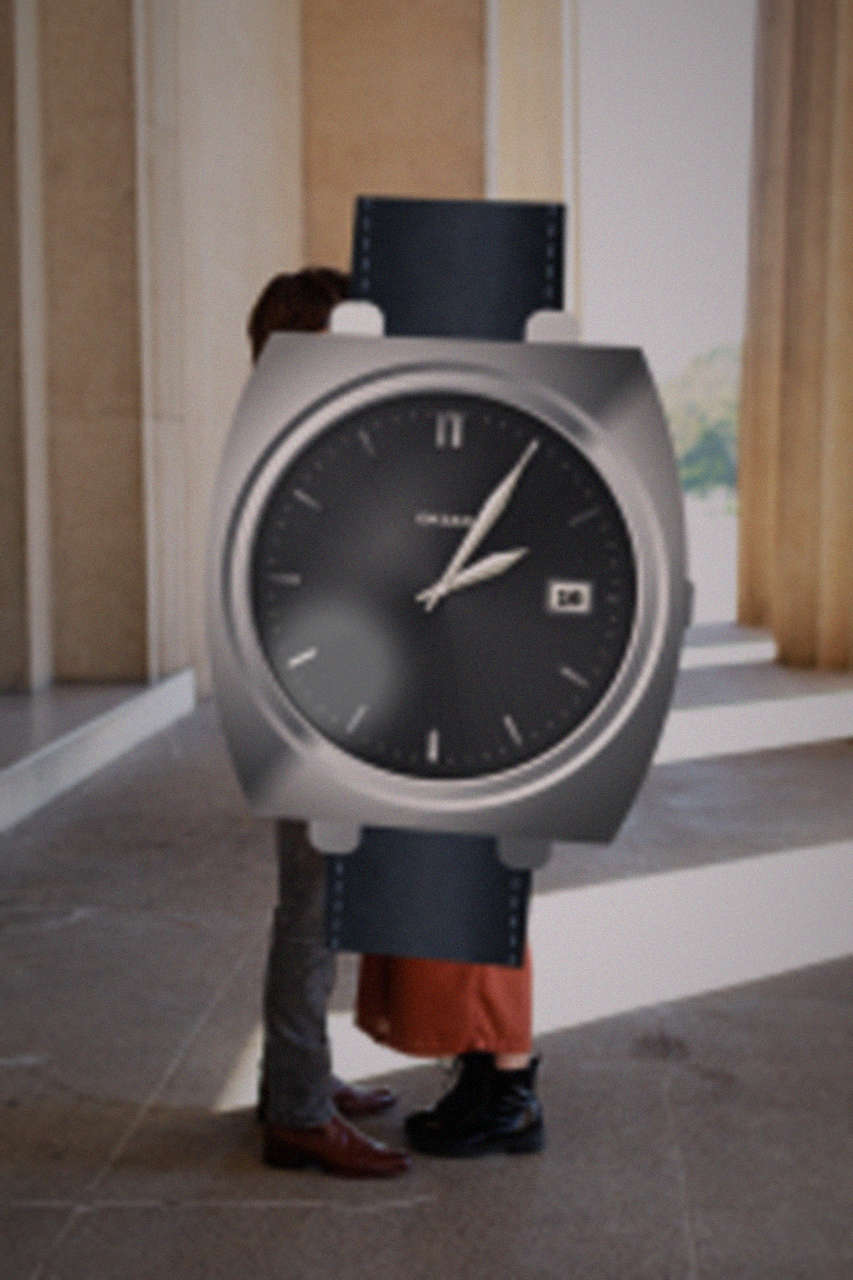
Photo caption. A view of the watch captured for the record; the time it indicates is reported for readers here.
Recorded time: 2:05
